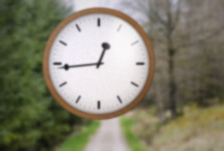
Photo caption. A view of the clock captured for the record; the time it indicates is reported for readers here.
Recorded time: 12:44
